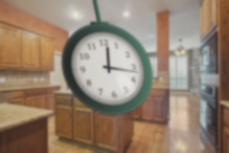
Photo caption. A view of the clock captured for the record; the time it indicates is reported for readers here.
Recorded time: 12:17
